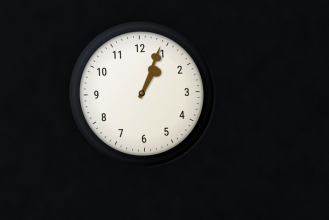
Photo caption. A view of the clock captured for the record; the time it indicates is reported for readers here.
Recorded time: 1:04
